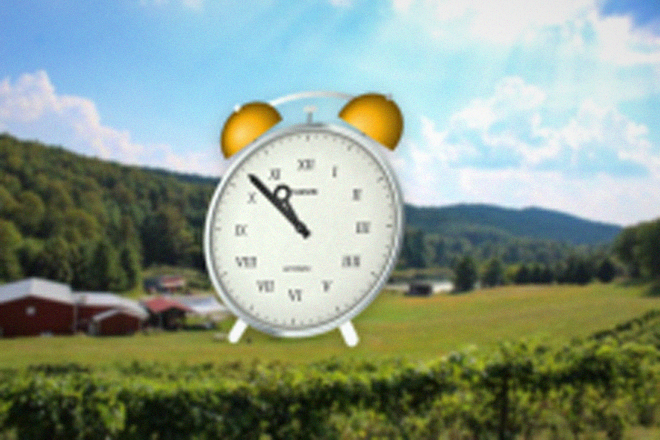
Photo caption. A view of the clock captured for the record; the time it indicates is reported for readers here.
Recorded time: 10:52
